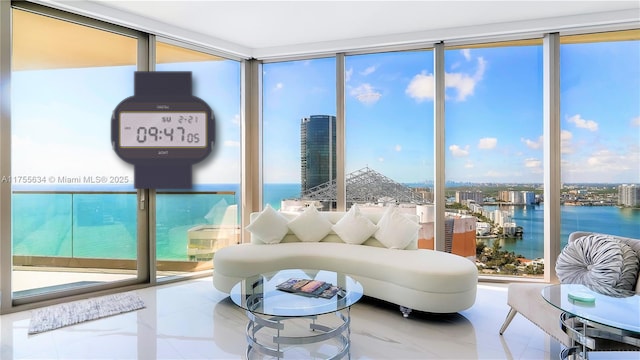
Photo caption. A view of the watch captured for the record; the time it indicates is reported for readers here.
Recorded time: 9:47:05
